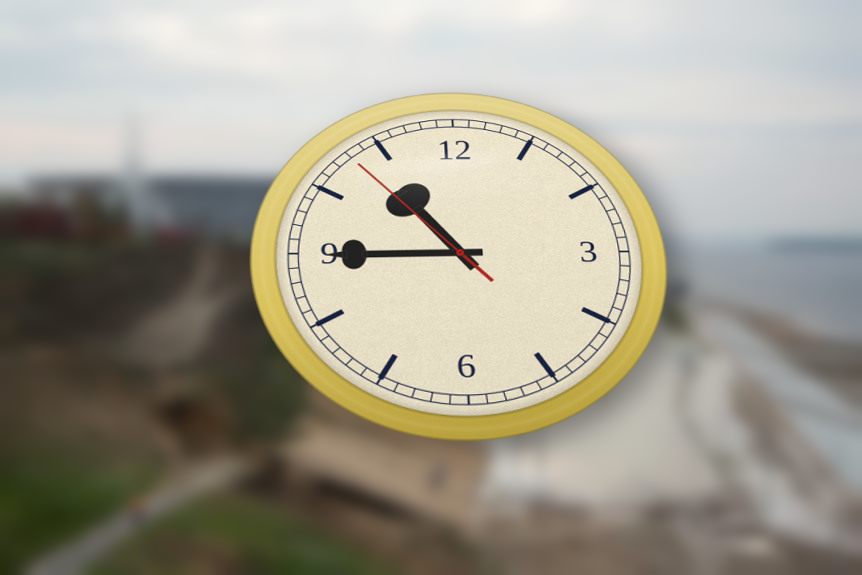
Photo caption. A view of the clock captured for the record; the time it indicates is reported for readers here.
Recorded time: 10:44:53
